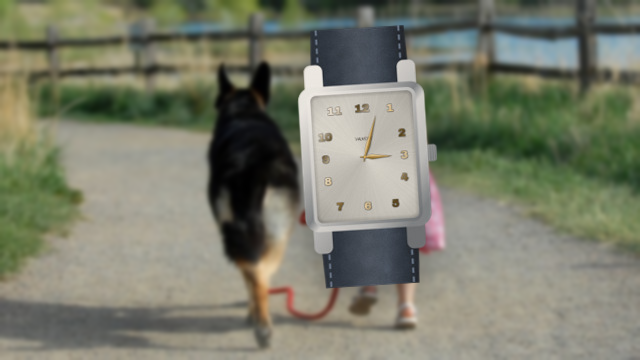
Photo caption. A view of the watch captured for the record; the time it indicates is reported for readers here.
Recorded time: 3:03
